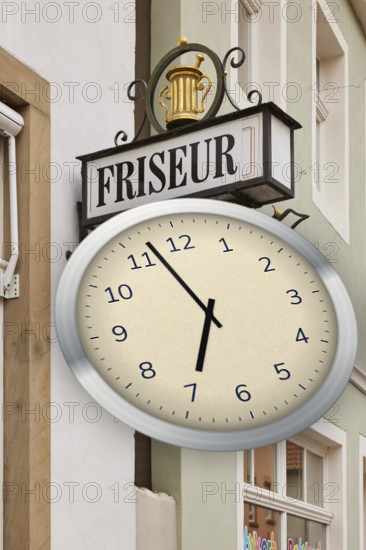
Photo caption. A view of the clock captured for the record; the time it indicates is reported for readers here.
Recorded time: 6:57
